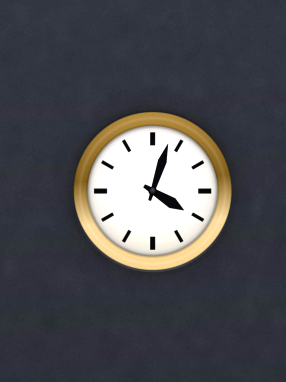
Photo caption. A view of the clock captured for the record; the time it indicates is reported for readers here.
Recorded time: 4:03
